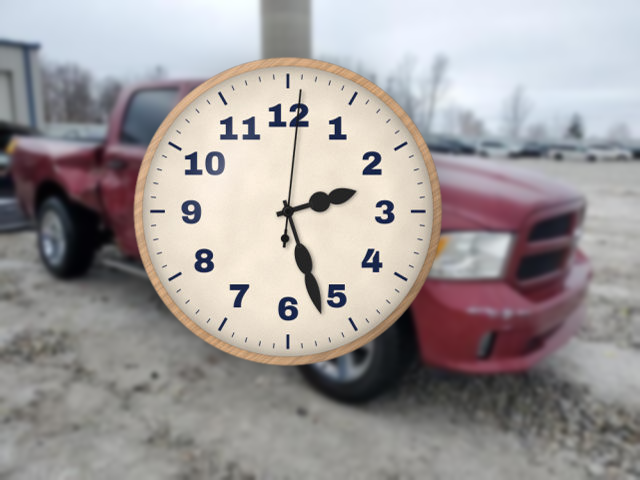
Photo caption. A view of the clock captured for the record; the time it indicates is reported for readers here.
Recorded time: 2:27:01
